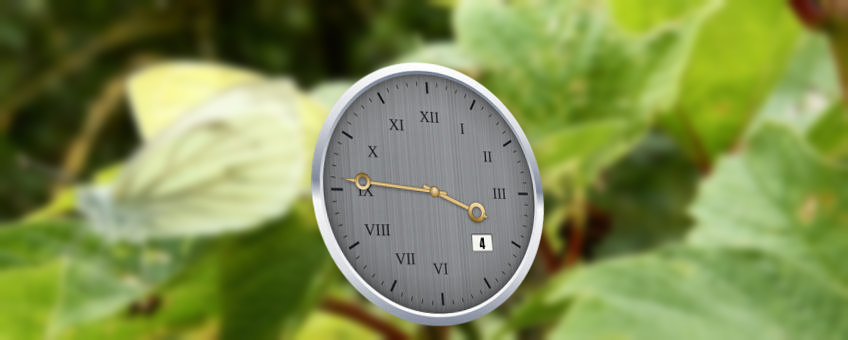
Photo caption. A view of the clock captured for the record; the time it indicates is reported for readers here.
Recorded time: 3:46
